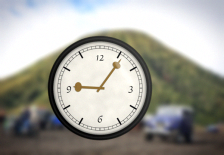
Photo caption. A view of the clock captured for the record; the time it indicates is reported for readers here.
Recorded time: 9:06
